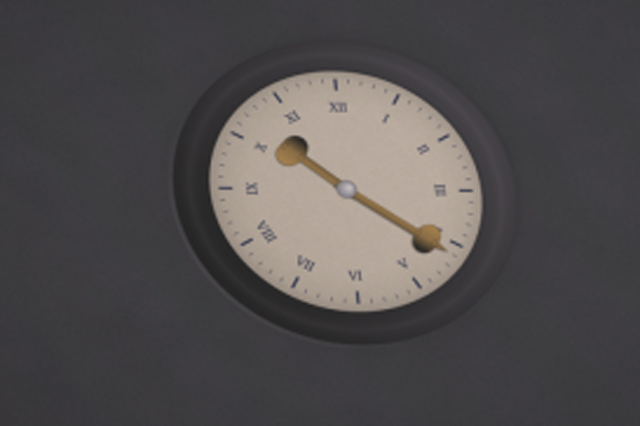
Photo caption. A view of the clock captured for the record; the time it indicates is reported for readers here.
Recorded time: 10:21
